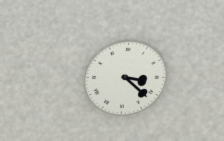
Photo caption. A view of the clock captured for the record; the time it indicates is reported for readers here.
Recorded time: 3:22
